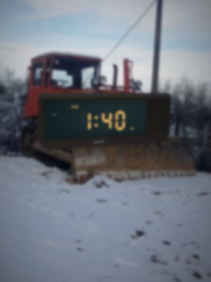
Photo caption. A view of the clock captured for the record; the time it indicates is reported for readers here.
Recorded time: 1:40
